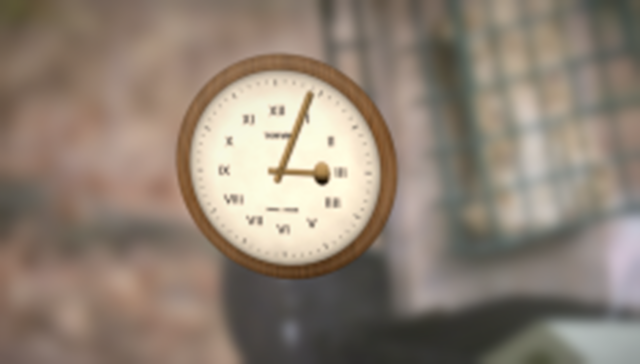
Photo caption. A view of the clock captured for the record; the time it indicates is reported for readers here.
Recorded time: 3:04
